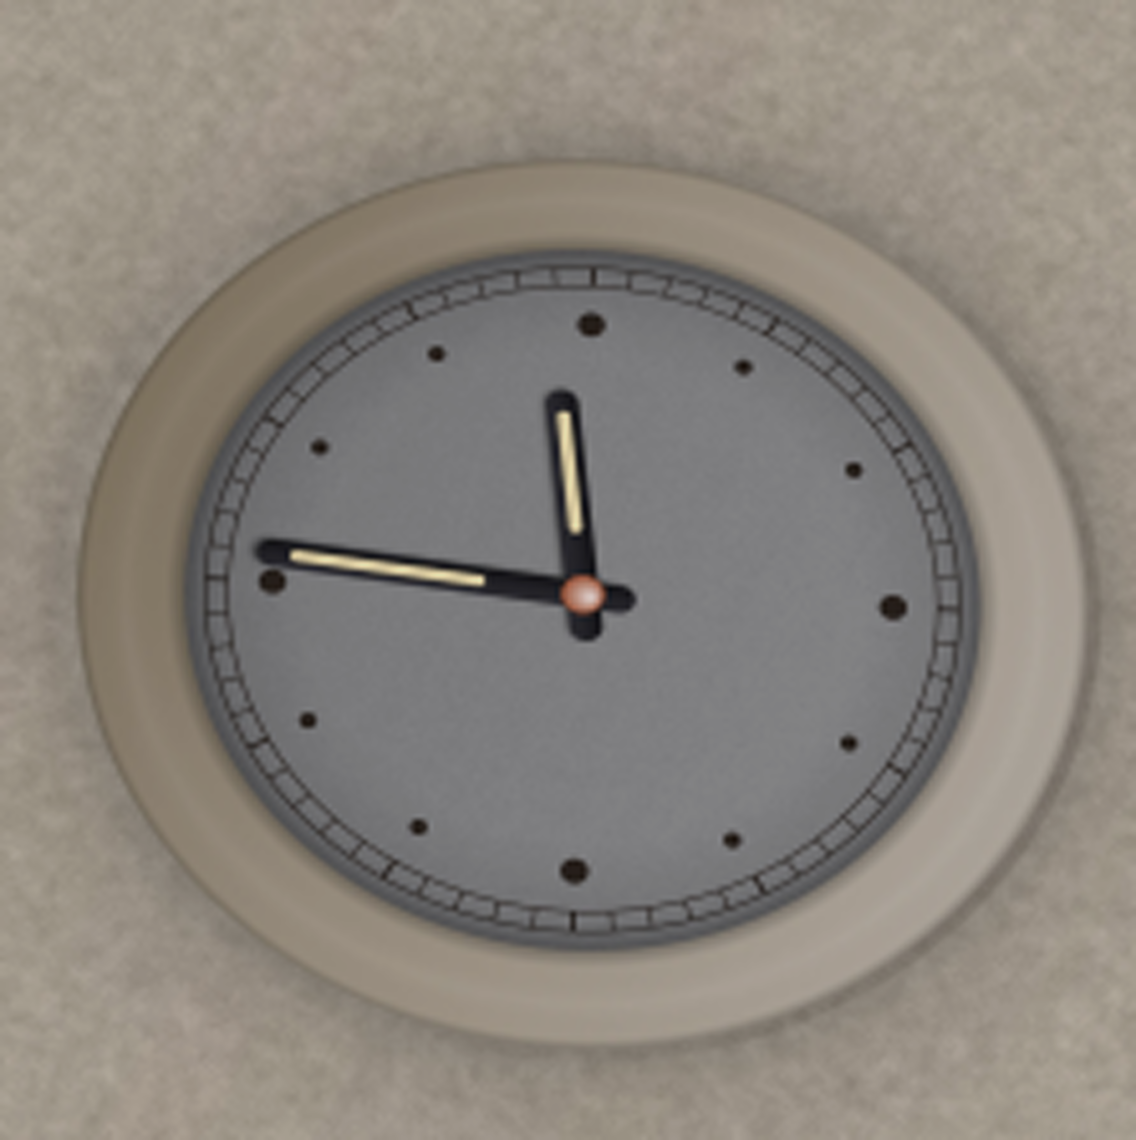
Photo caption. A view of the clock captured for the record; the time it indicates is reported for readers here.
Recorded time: 11:46
